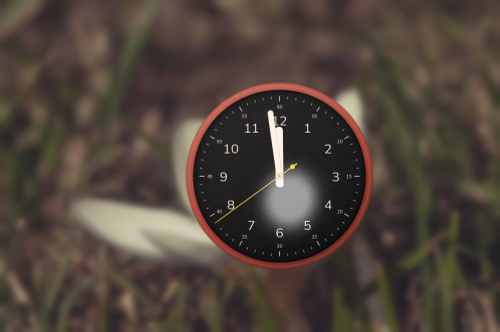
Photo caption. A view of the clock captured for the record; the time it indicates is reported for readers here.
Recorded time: 11:58:39
